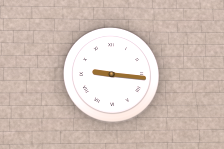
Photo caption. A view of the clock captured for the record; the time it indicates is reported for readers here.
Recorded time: 9:16
